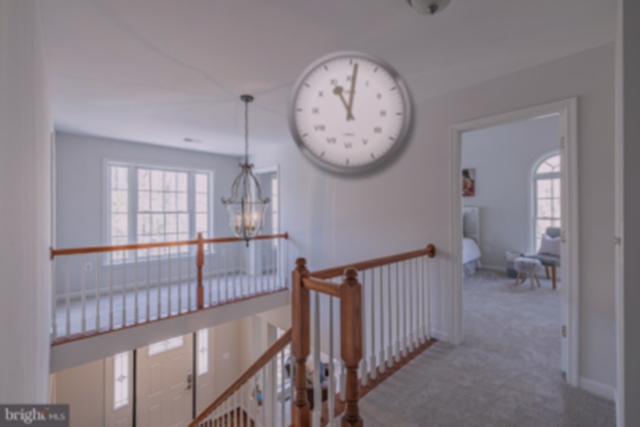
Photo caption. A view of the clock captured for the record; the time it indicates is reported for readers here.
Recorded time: 11:01
